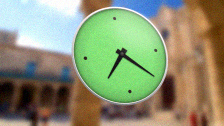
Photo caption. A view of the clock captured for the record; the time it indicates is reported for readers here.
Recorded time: 7:22
